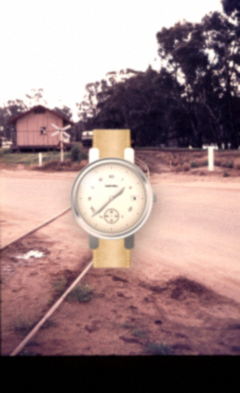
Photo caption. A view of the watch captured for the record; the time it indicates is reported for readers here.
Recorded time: 1:38
